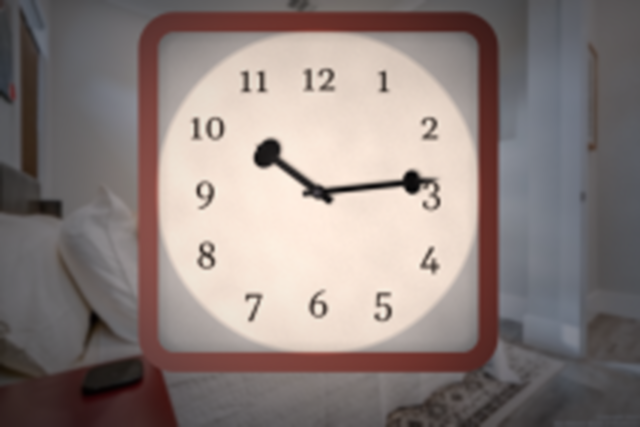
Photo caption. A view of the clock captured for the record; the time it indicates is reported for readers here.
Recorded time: 10:14
